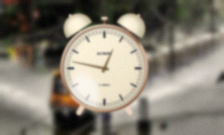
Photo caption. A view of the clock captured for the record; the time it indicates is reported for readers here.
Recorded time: 12:47
